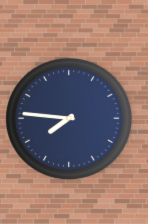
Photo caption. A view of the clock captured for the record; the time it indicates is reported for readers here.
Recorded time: 7:46
